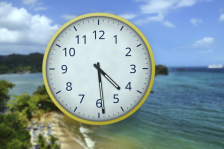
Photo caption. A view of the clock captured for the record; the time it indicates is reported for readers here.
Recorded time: 4:29
